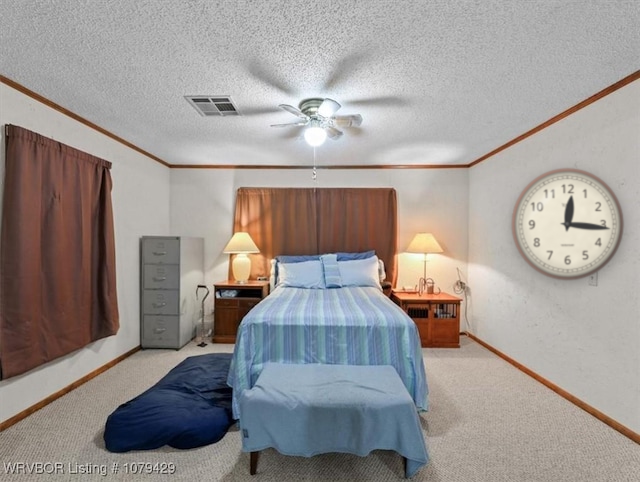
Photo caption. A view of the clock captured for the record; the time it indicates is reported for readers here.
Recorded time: 12:16
